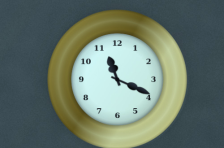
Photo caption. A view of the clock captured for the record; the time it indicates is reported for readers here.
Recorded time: 11:19
